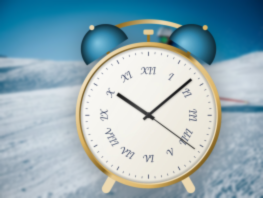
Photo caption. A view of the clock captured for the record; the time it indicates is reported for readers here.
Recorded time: 10:08:21
